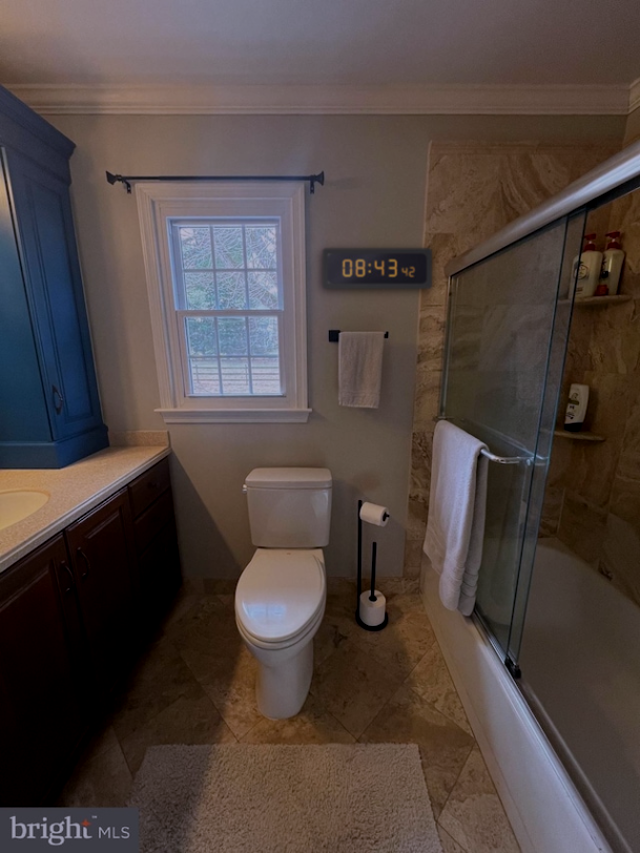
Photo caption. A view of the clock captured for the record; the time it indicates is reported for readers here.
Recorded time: 8:43:42
